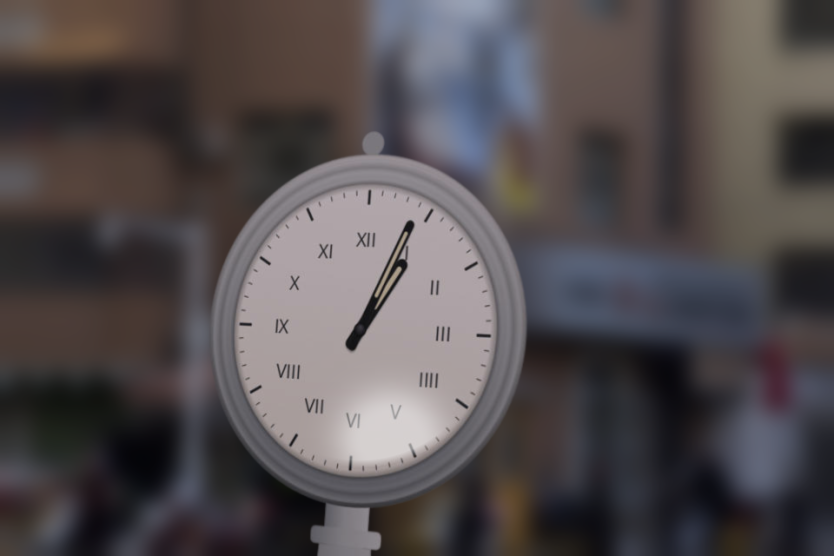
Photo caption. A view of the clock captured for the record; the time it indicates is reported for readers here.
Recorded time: 1:04
